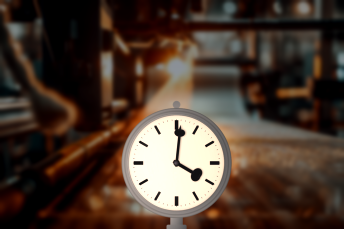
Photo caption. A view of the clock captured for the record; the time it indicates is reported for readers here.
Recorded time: 4:01
